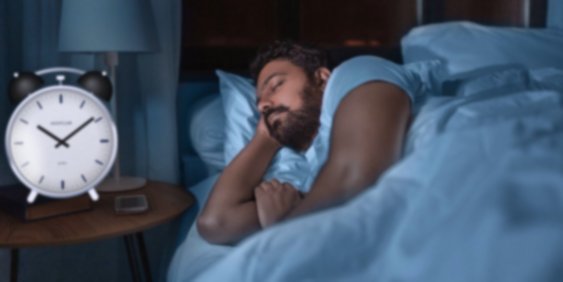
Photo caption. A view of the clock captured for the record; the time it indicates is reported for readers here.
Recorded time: 10:09
